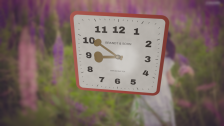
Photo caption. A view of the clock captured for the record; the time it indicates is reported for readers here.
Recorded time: 8:51
